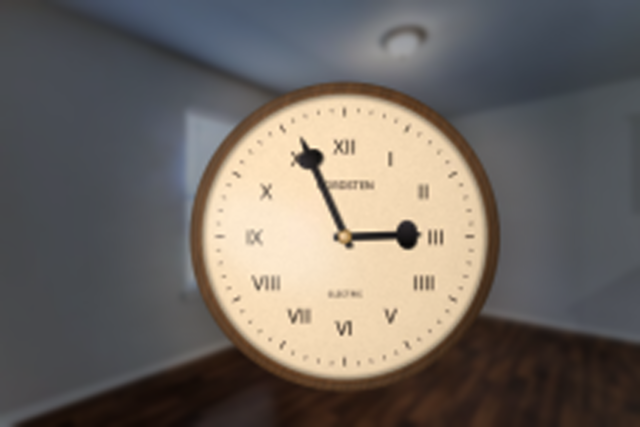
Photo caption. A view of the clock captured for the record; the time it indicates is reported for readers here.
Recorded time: 2:56
